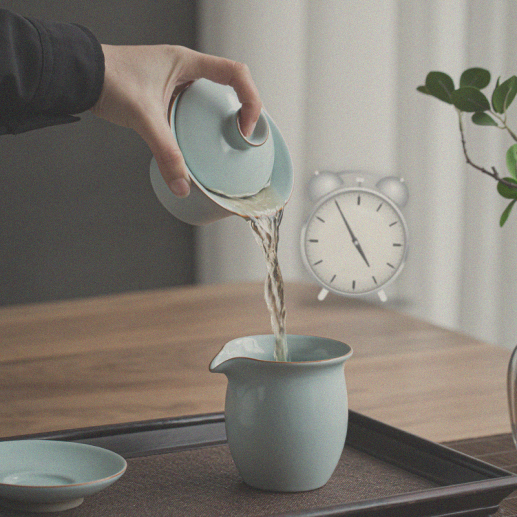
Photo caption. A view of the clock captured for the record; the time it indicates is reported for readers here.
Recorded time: 4:55
